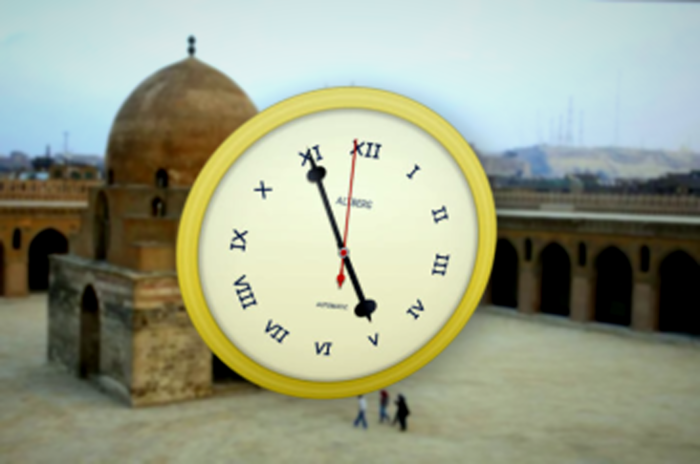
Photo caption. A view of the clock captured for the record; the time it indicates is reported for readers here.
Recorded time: 4:54:59
